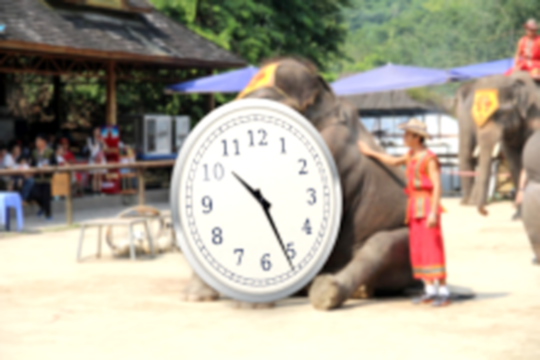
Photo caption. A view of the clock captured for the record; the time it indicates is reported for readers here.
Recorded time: 10:26
